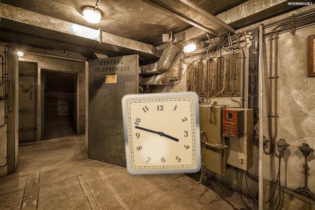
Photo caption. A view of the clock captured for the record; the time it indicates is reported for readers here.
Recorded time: 3:48
